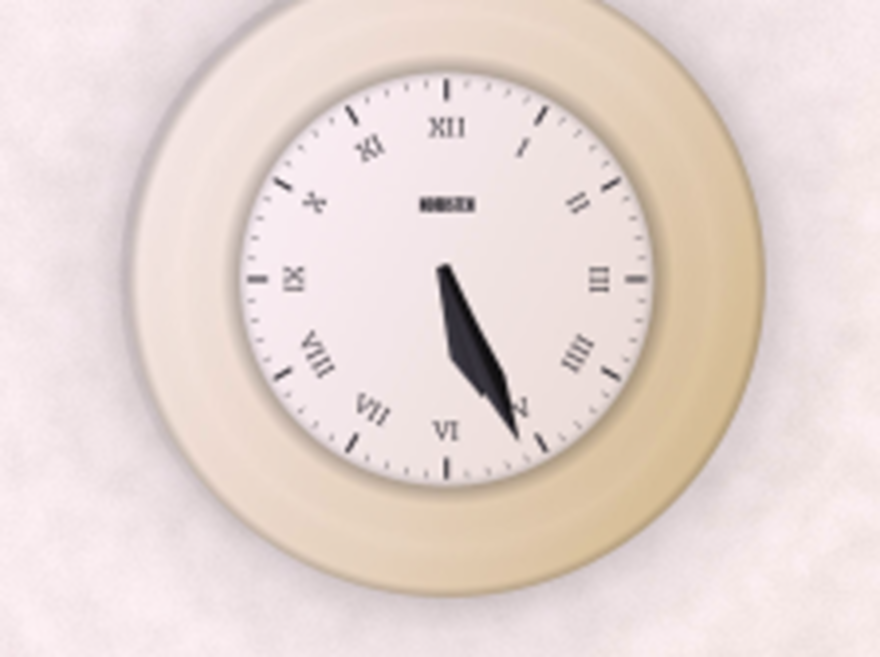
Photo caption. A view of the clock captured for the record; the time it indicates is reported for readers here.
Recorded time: 5:26
